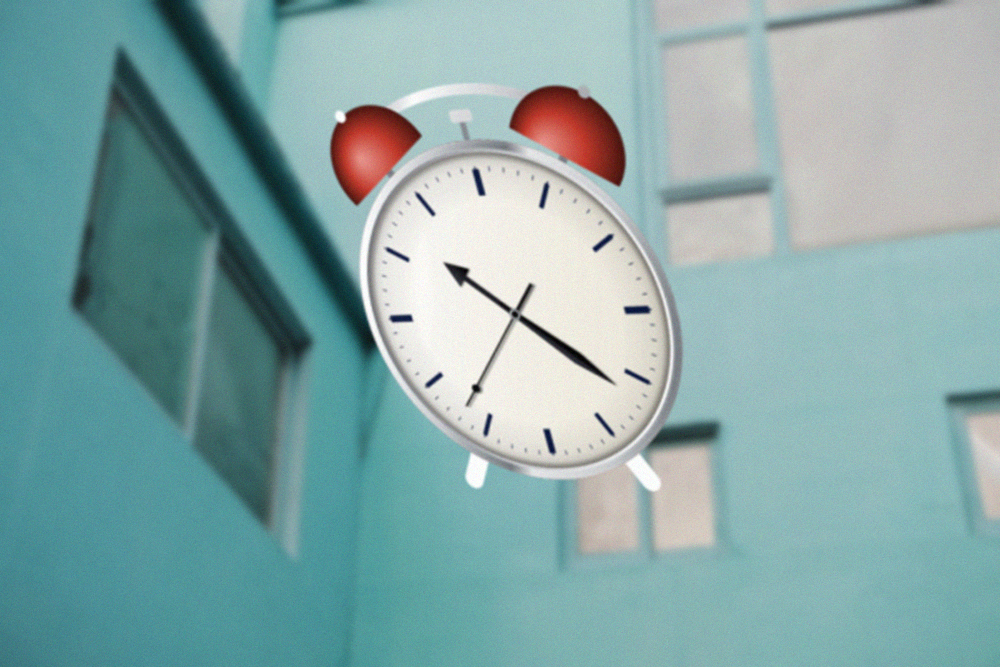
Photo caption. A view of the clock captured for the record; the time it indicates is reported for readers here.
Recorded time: 10:21:37
